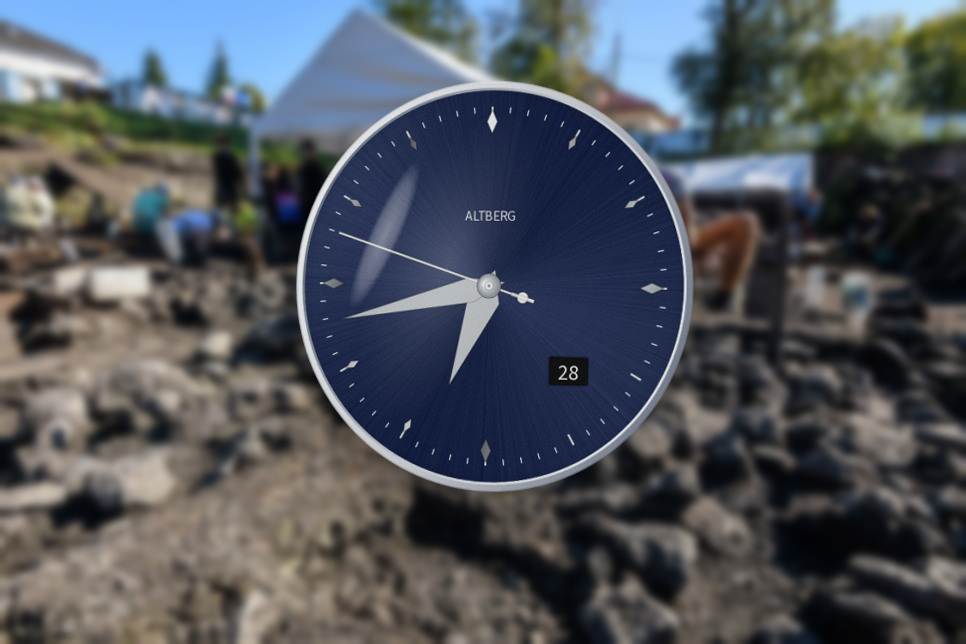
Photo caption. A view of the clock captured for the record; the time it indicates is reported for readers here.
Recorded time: 6:42:48
